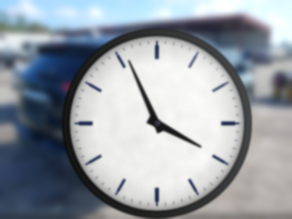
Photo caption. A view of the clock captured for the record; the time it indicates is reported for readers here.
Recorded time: 3:56
